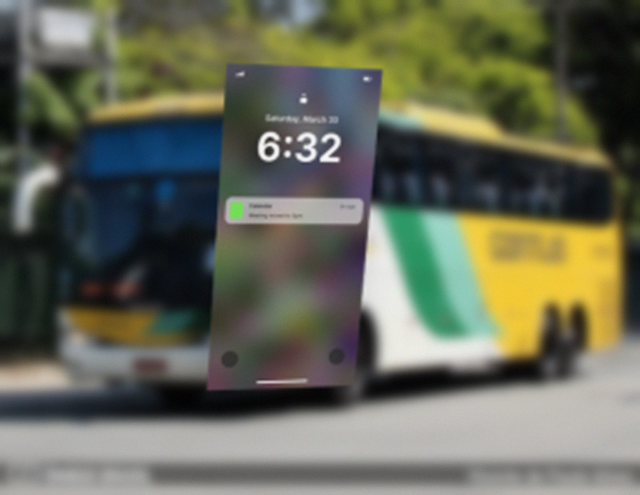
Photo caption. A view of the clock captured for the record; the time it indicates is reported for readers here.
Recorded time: 6:32
